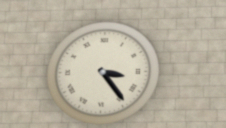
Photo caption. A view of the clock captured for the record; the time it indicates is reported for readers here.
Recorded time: 3:24
